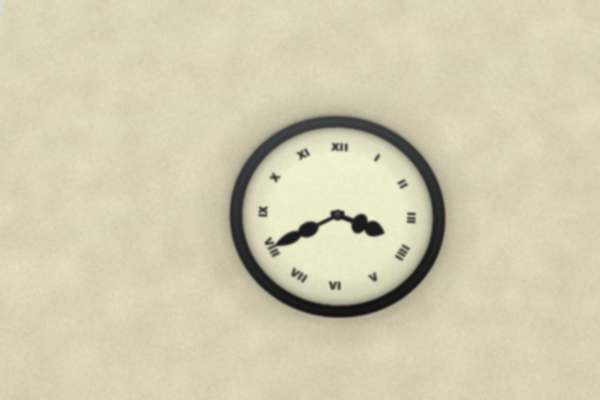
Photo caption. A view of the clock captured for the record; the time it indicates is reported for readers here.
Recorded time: 3:40
